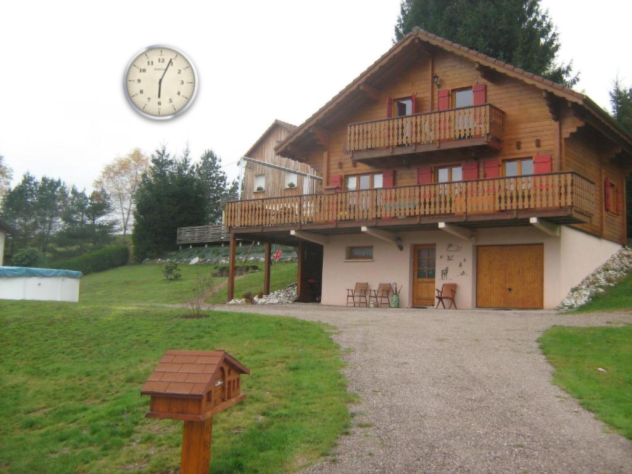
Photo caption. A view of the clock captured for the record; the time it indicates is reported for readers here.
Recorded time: 6:04
